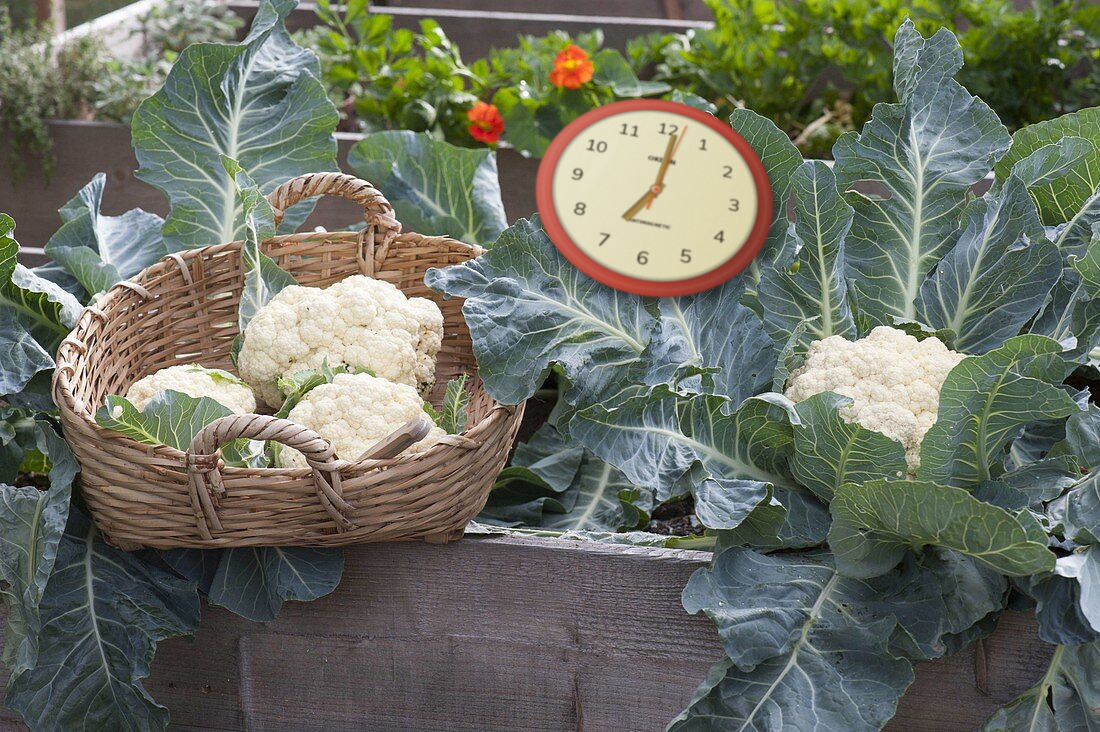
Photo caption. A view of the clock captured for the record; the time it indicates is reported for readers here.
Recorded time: 7:01:02
